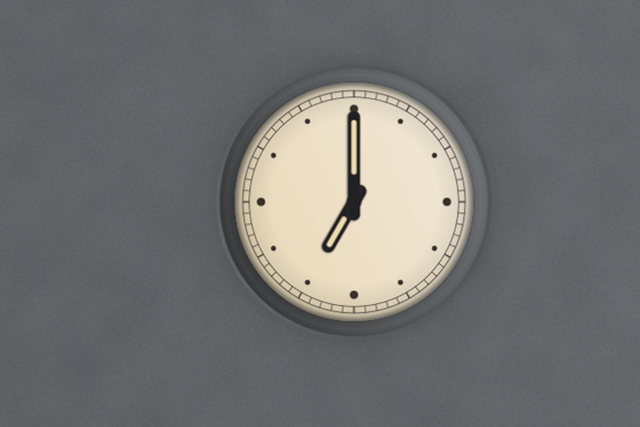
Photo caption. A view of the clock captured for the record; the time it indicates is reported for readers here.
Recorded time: 7:00
